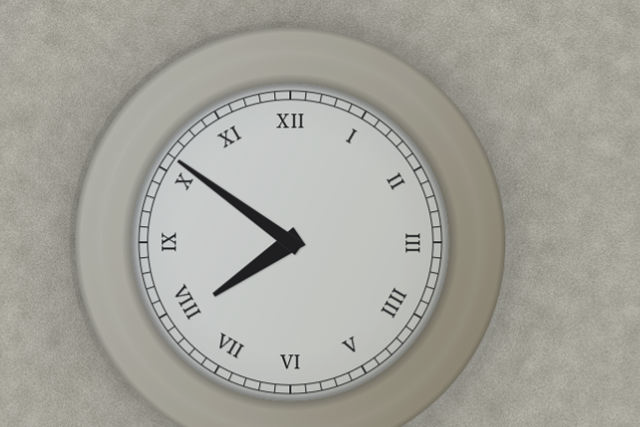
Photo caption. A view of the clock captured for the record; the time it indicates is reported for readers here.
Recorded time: 7:51
